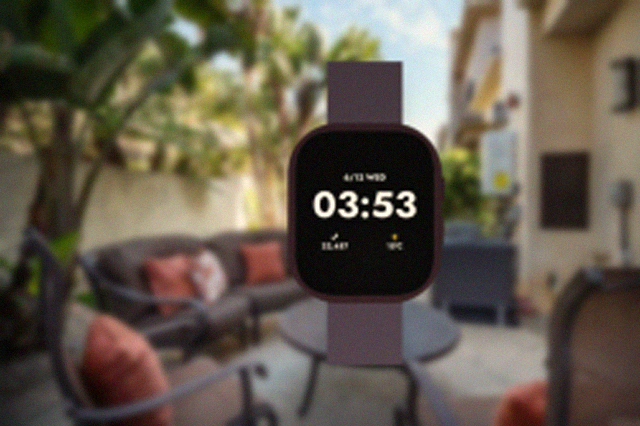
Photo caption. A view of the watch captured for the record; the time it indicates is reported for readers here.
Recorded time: 3:53
